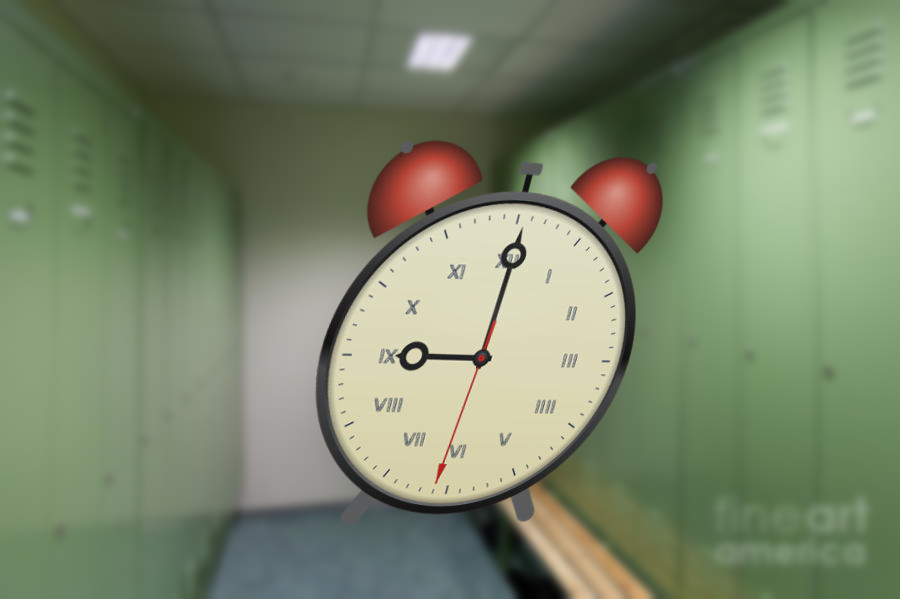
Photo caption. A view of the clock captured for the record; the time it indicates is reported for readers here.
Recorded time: 9:00:31
